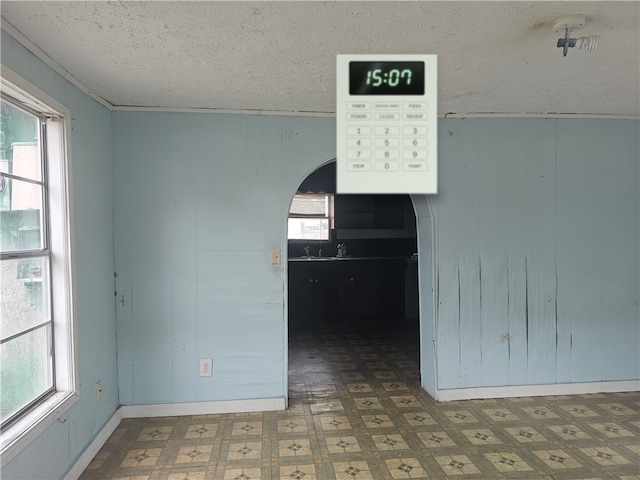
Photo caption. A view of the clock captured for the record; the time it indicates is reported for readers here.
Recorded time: 15:07
